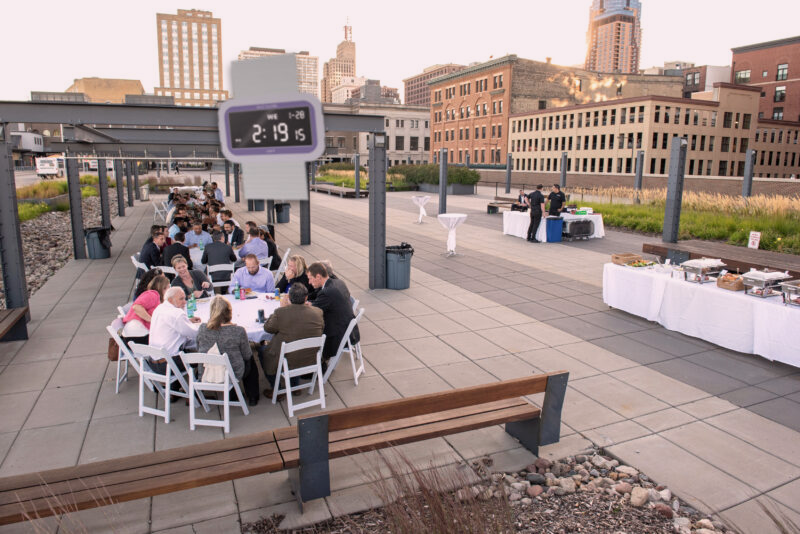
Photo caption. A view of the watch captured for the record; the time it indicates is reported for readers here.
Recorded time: 2:19:15
